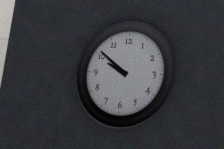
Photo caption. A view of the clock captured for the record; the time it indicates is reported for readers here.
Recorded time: 9:51
